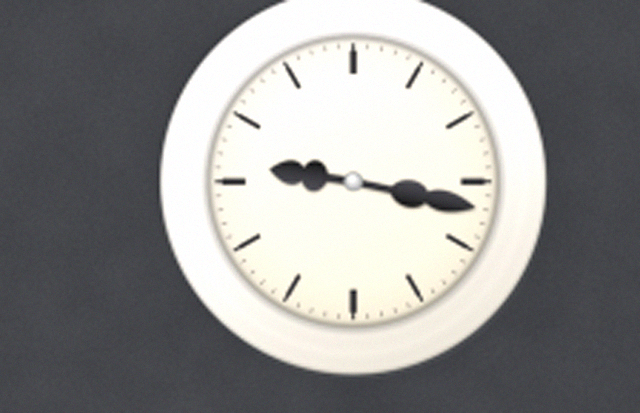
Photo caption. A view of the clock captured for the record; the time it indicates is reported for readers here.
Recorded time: 9:17
